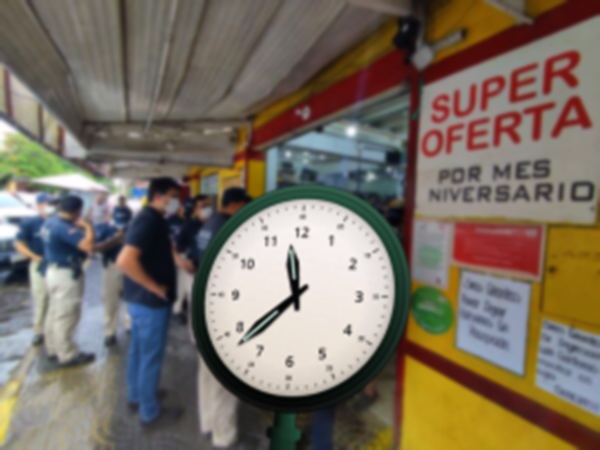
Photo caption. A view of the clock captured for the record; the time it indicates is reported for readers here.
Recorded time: 11:38
